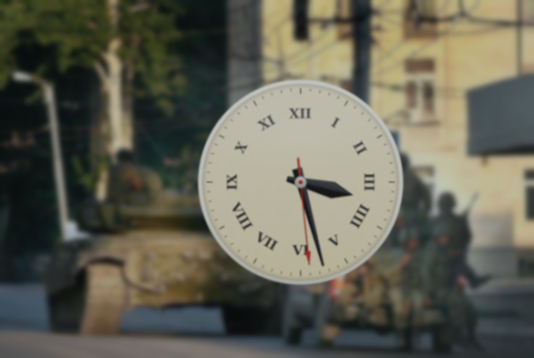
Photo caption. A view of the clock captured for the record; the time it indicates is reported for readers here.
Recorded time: 3:27:29
